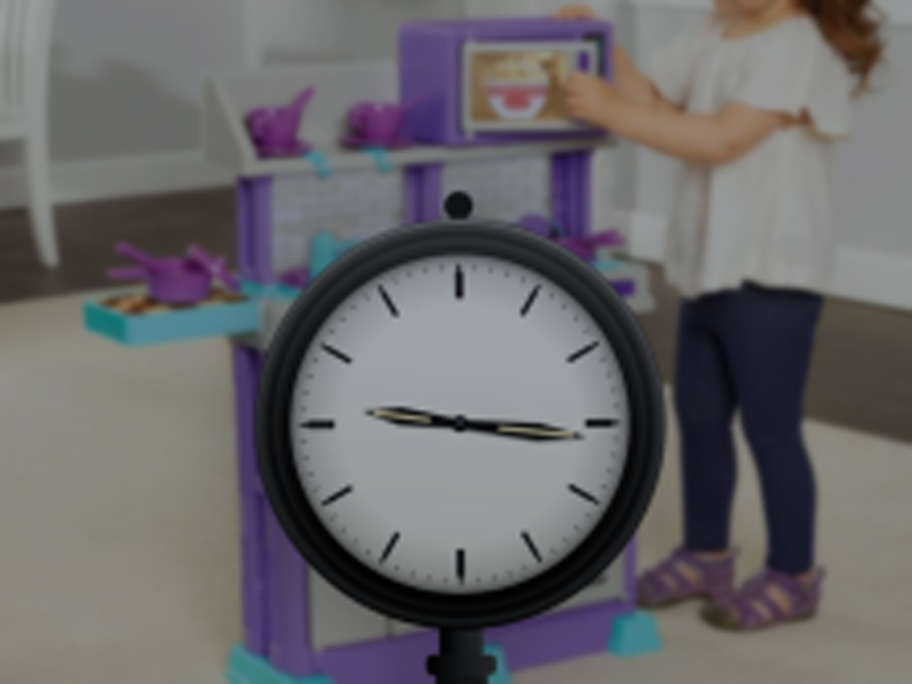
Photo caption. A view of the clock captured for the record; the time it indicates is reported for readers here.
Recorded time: 9:16
